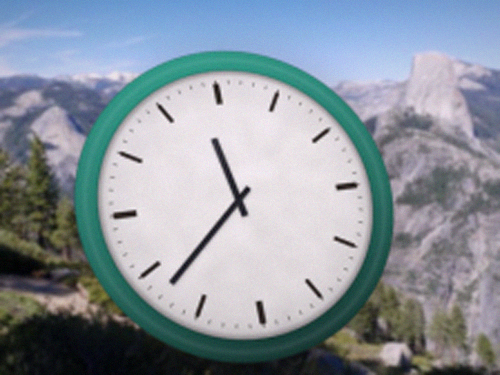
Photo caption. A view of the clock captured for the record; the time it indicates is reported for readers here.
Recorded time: 11:38
